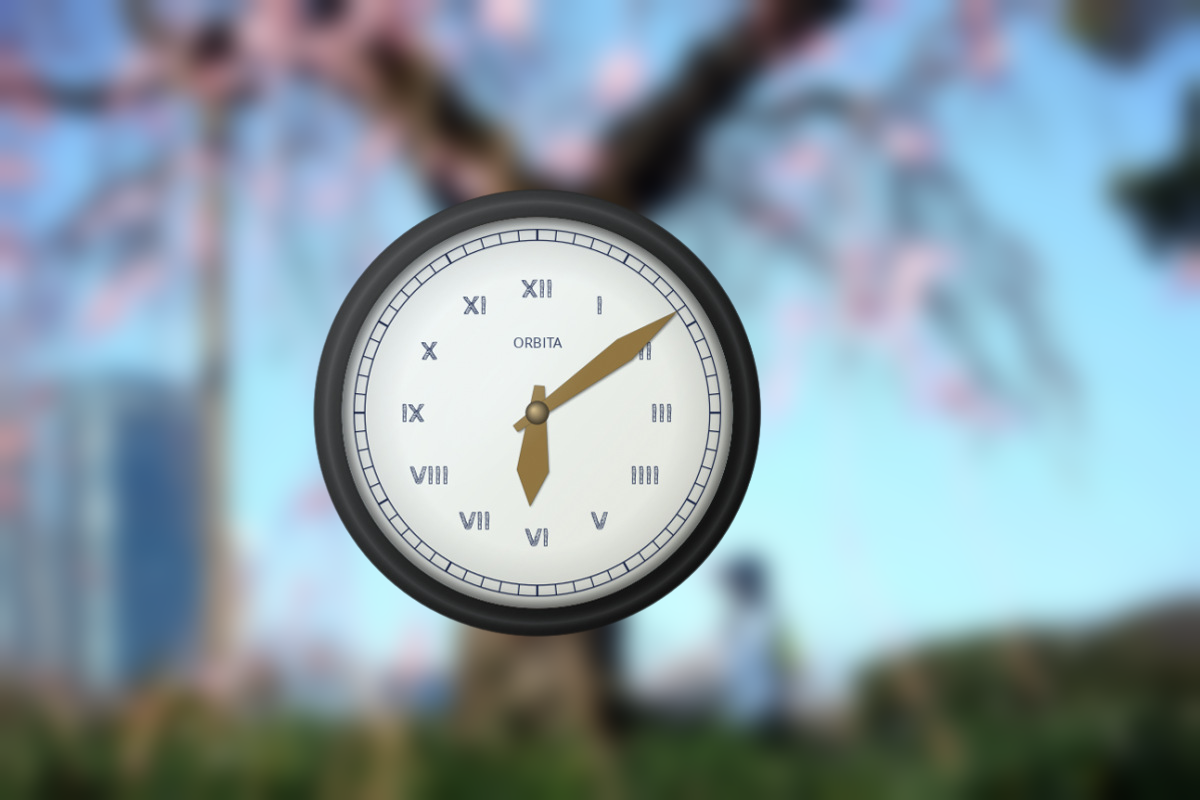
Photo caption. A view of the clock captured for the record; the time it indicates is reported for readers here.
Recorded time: 6:09
